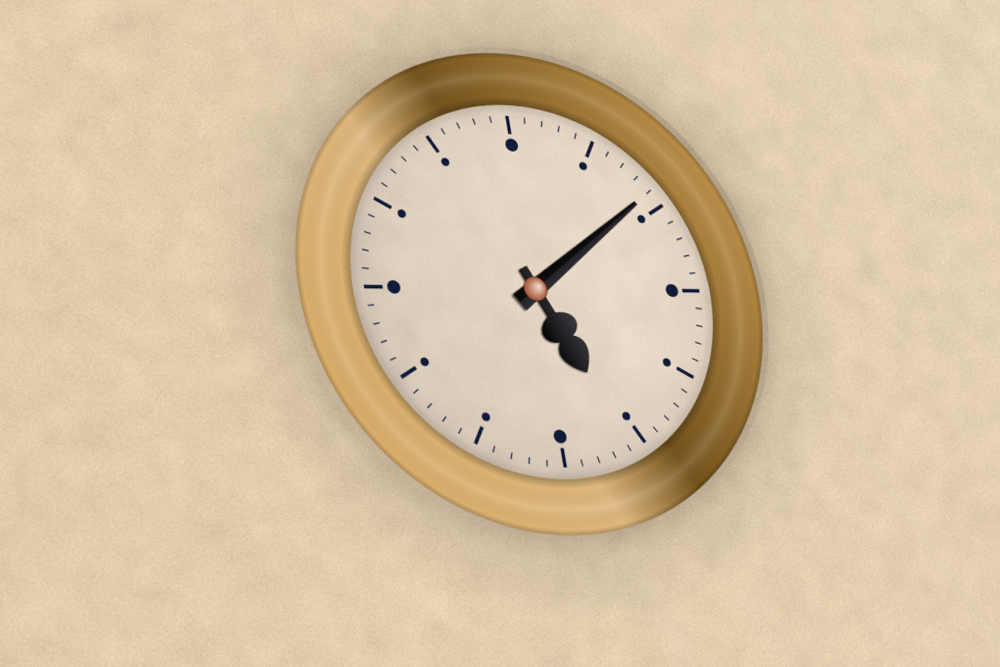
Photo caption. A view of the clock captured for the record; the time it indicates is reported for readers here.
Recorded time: 5:09
